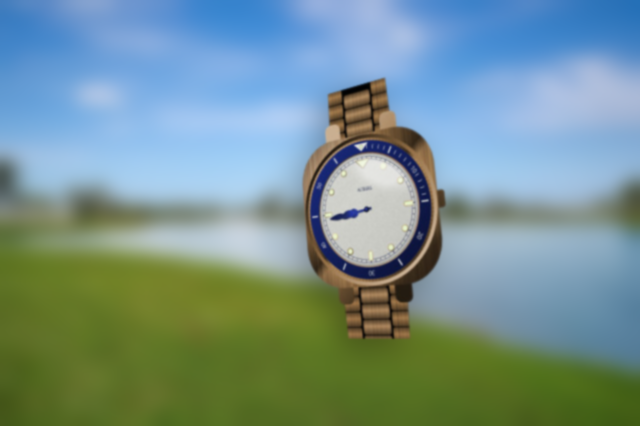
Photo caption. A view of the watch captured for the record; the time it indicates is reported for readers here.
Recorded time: 8:44
